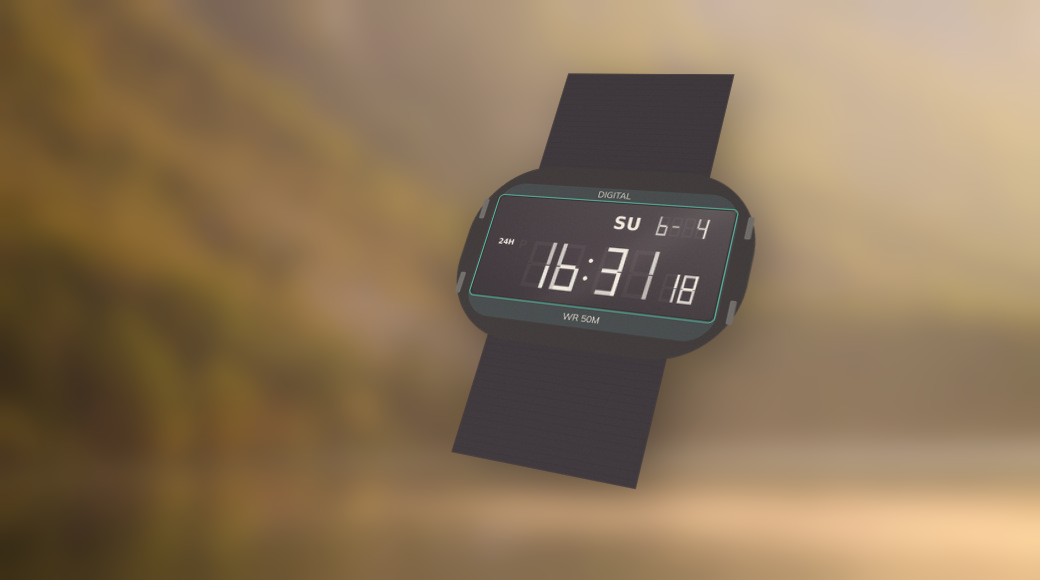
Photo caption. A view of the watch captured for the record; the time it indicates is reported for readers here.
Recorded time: 16:31:18
